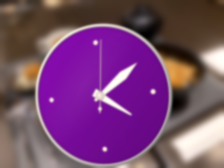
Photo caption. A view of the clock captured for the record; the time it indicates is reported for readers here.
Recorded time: 4:09:01
